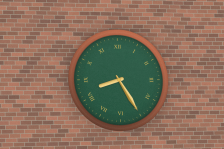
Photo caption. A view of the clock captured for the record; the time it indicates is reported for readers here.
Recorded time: 8:25
